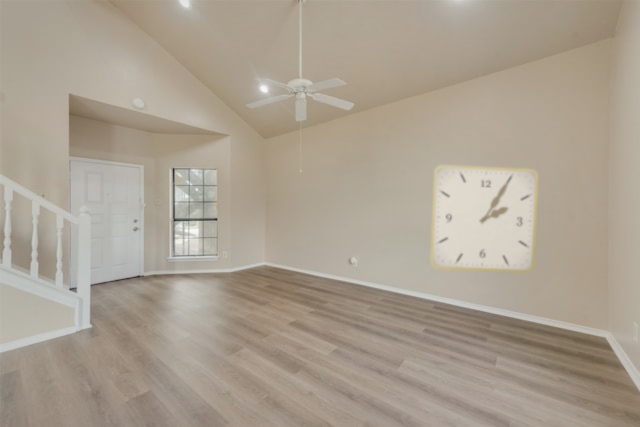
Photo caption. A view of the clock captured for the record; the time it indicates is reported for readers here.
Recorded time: 2:05
